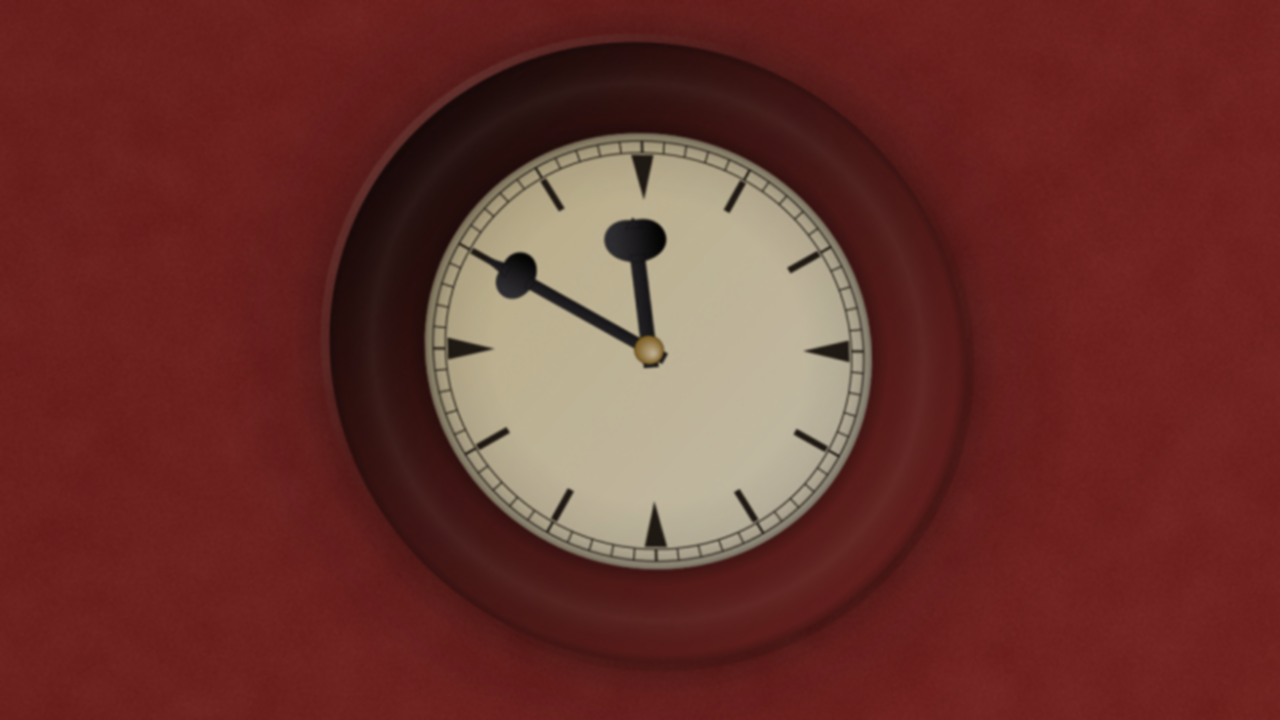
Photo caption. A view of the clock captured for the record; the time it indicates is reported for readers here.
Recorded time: 11:50
